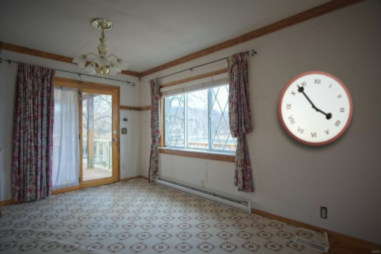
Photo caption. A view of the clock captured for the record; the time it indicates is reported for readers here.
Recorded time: 3:53
